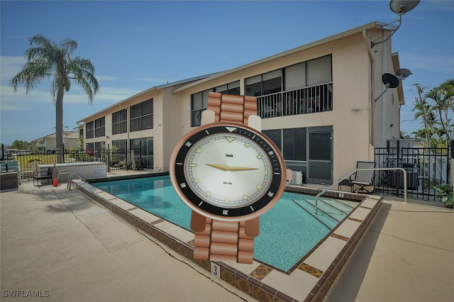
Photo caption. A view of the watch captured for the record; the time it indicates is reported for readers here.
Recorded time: 9:14
